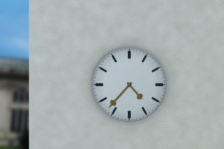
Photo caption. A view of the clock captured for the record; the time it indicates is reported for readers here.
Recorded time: 4:37
